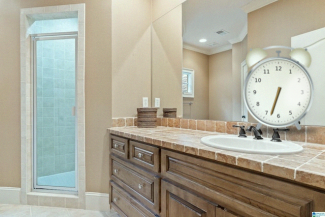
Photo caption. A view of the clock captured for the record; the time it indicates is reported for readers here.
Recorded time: 6:33
